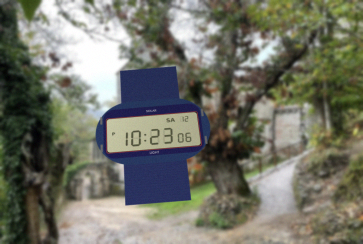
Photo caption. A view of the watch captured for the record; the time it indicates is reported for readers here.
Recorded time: 10:23:06
